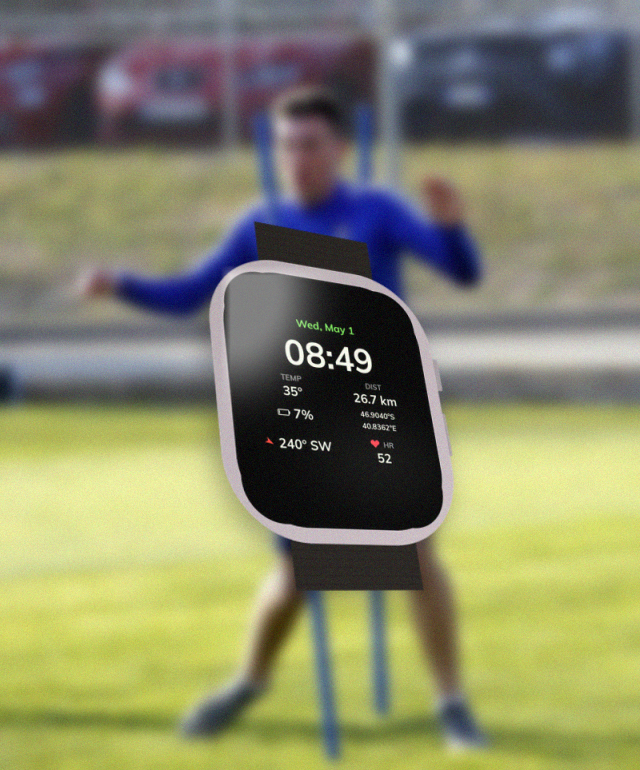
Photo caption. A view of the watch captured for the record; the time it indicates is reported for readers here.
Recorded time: 8:49
